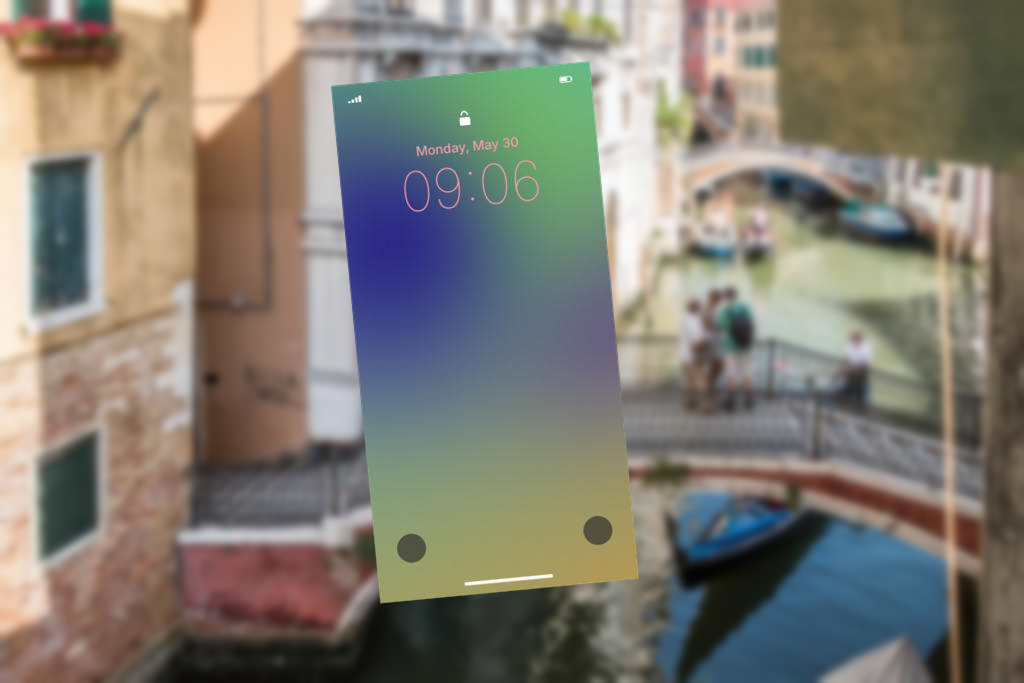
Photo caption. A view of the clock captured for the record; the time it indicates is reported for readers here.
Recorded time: 9:06
